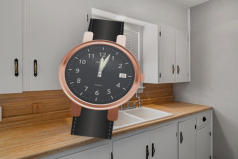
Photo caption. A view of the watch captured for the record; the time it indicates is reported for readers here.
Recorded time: 12:03
